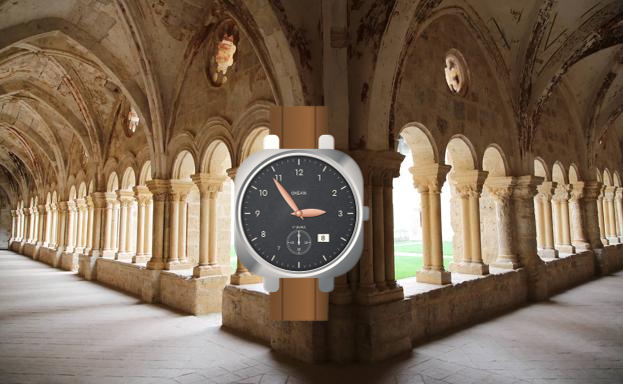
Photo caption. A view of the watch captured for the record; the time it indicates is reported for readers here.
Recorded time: 2:54
